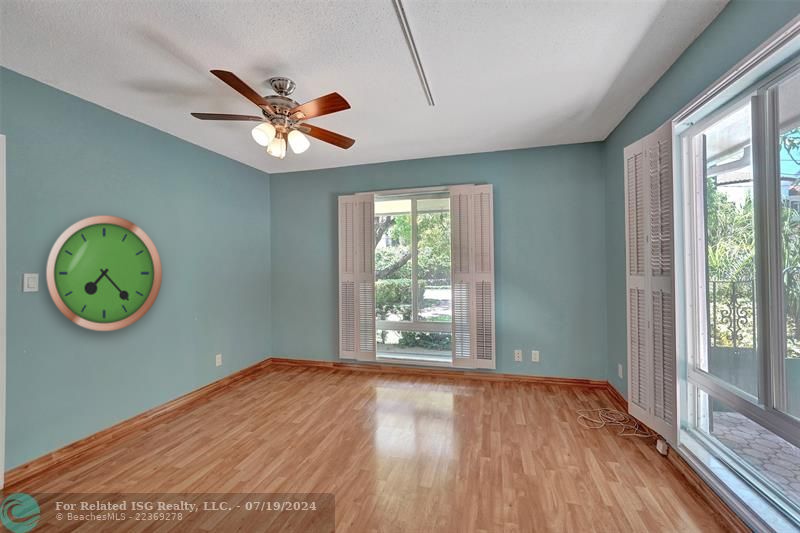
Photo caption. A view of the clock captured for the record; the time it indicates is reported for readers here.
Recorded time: 7:23
